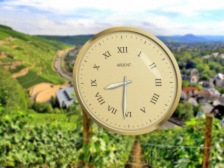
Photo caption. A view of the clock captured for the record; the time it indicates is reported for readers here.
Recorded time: 8:31
